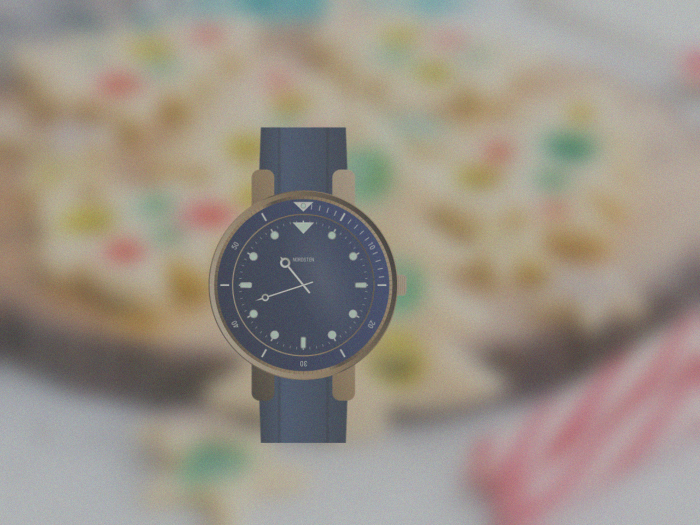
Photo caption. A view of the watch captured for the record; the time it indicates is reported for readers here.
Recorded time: 10:42
